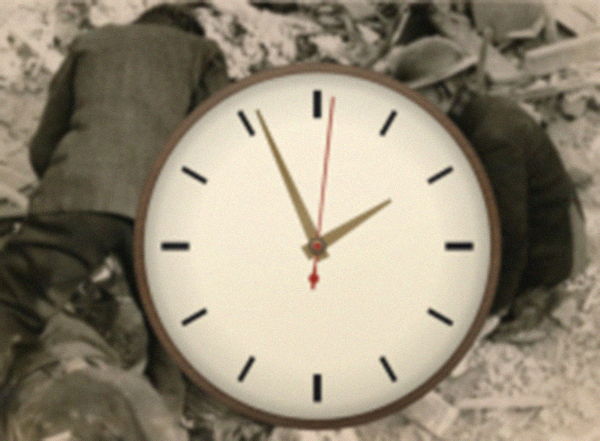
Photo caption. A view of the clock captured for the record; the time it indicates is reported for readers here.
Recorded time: 1:56:01
